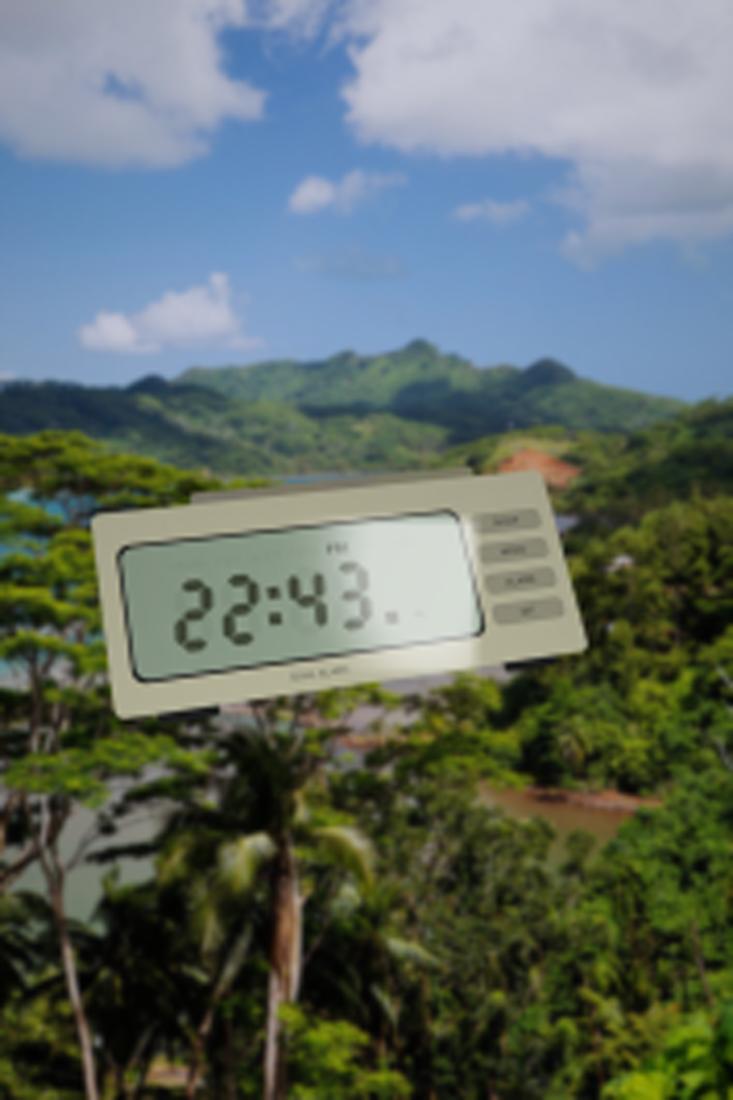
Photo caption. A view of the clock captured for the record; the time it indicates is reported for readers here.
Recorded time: 22:43
